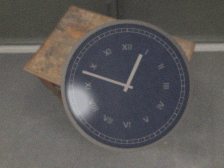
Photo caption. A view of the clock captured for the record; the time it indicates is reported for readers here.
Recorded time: 12:48
